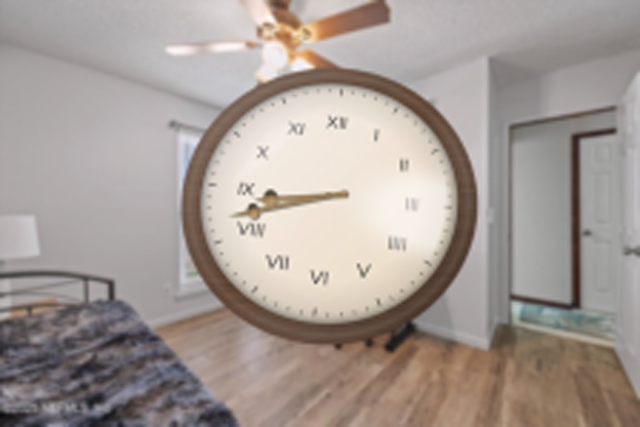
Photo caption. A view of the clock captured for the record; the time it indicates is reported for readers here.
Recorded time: 8:42
